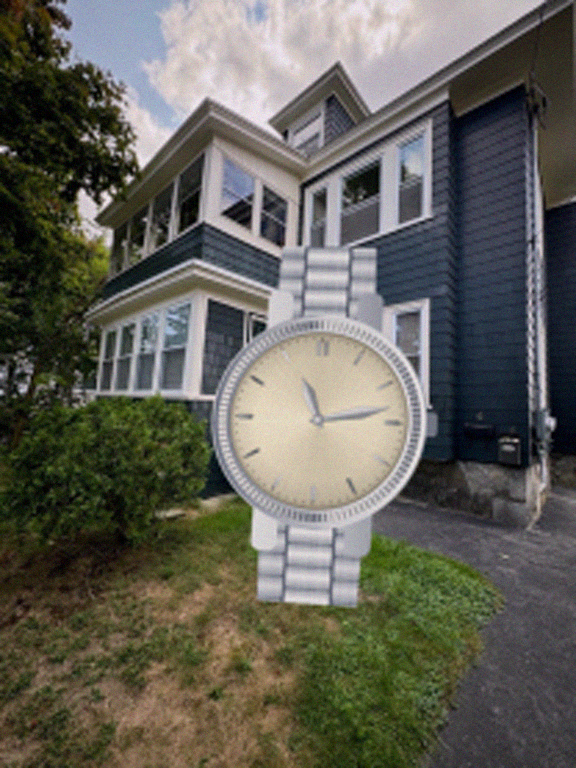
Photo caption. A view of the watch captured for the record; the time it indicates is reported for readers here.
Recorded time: 11:13
